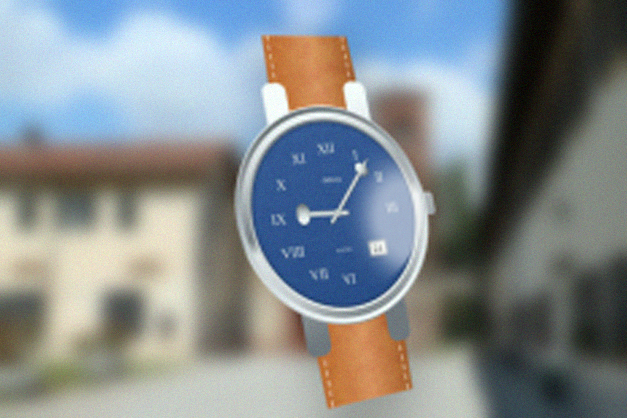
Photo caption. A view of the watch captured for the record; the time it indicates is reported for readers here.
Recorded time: 9:07
